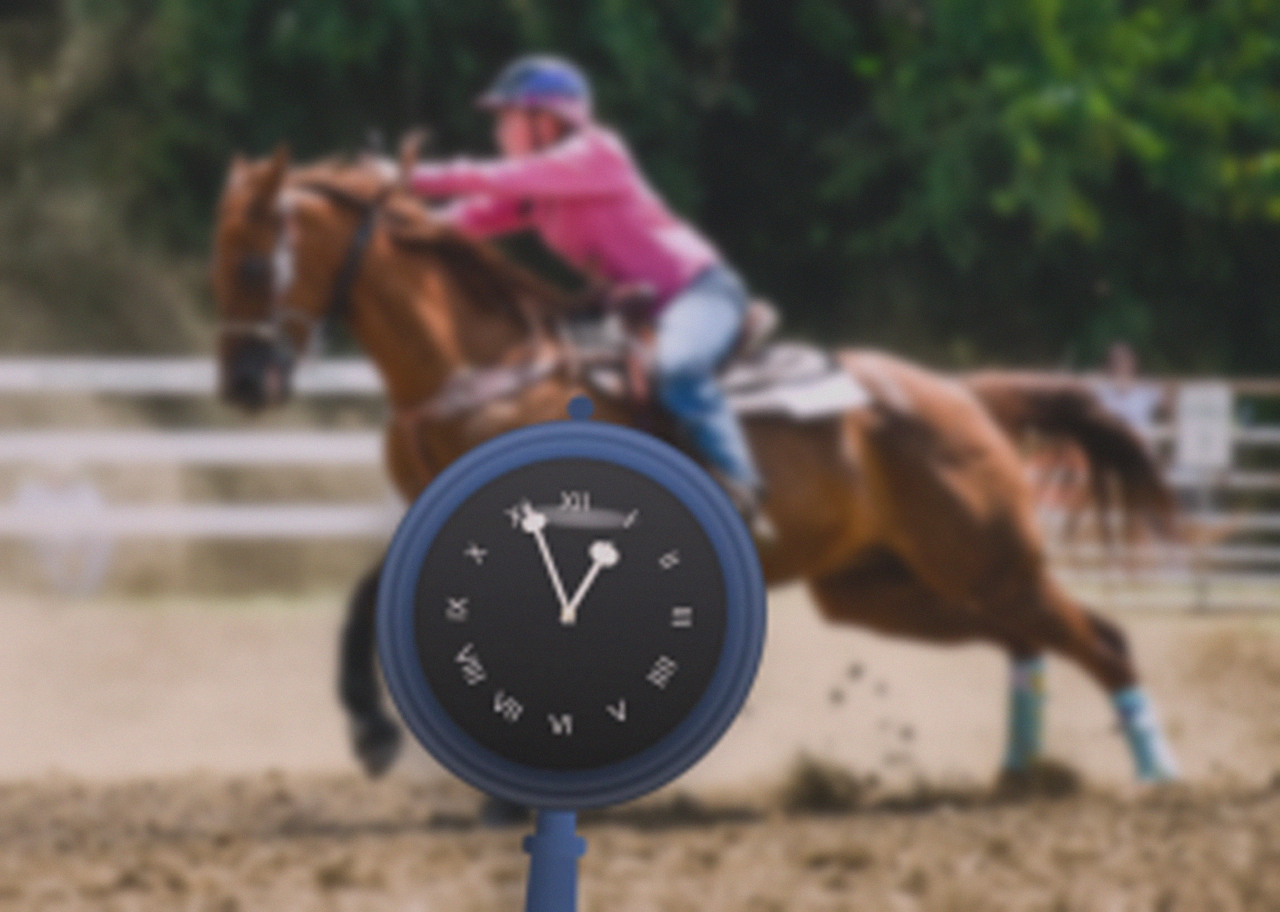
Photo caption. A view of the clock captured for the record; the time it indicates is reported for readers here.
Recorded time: 12:56
